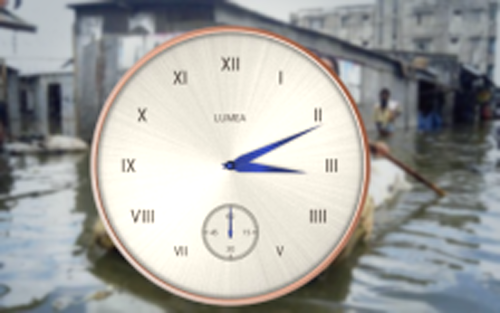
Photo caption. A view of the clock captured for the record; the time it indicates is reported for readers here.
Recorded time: 3:11
